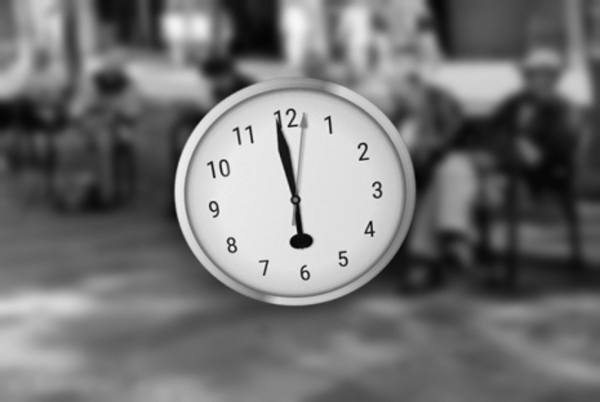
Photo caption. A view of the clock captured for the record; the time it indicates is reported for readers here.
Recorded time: 5:59:02
